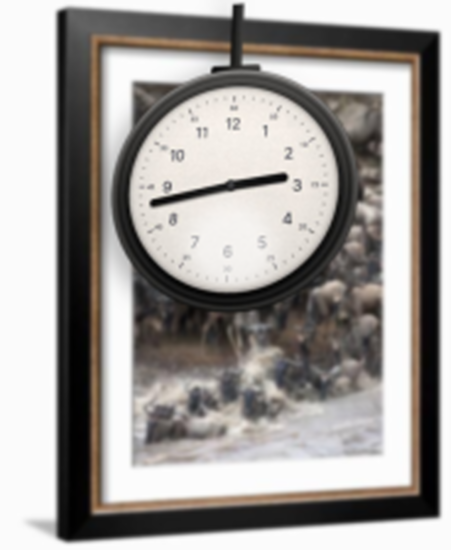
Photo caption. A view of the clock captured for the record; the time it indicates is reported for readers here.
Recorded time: 2:43
